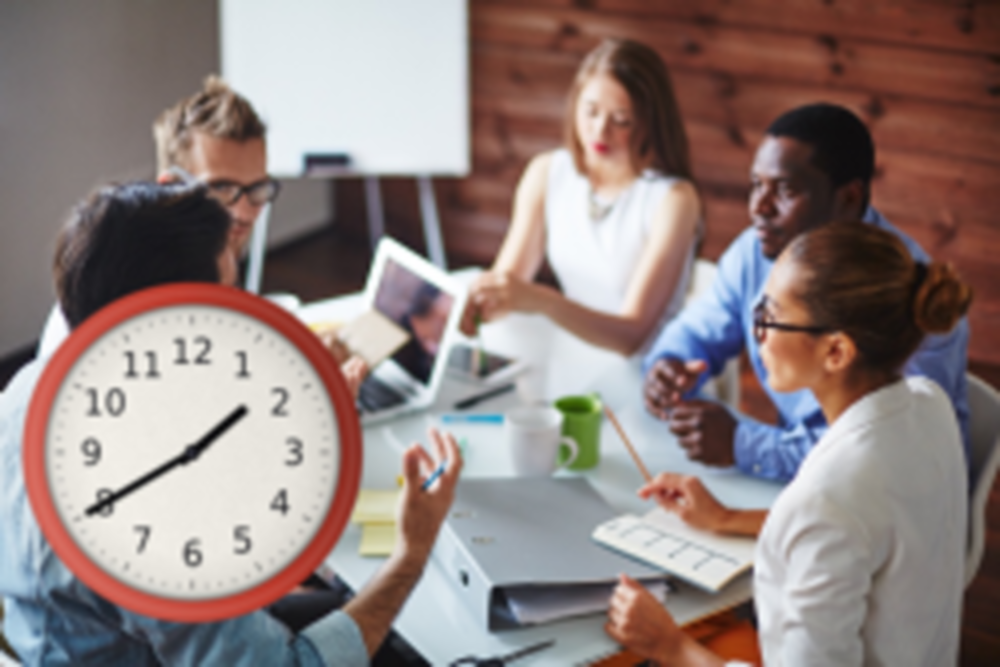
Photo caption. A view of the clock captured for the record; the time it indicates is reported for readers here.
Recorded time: 1:40
